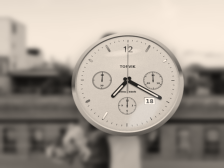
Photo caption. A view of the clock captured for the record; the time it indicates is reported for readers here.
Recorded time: 7:20
